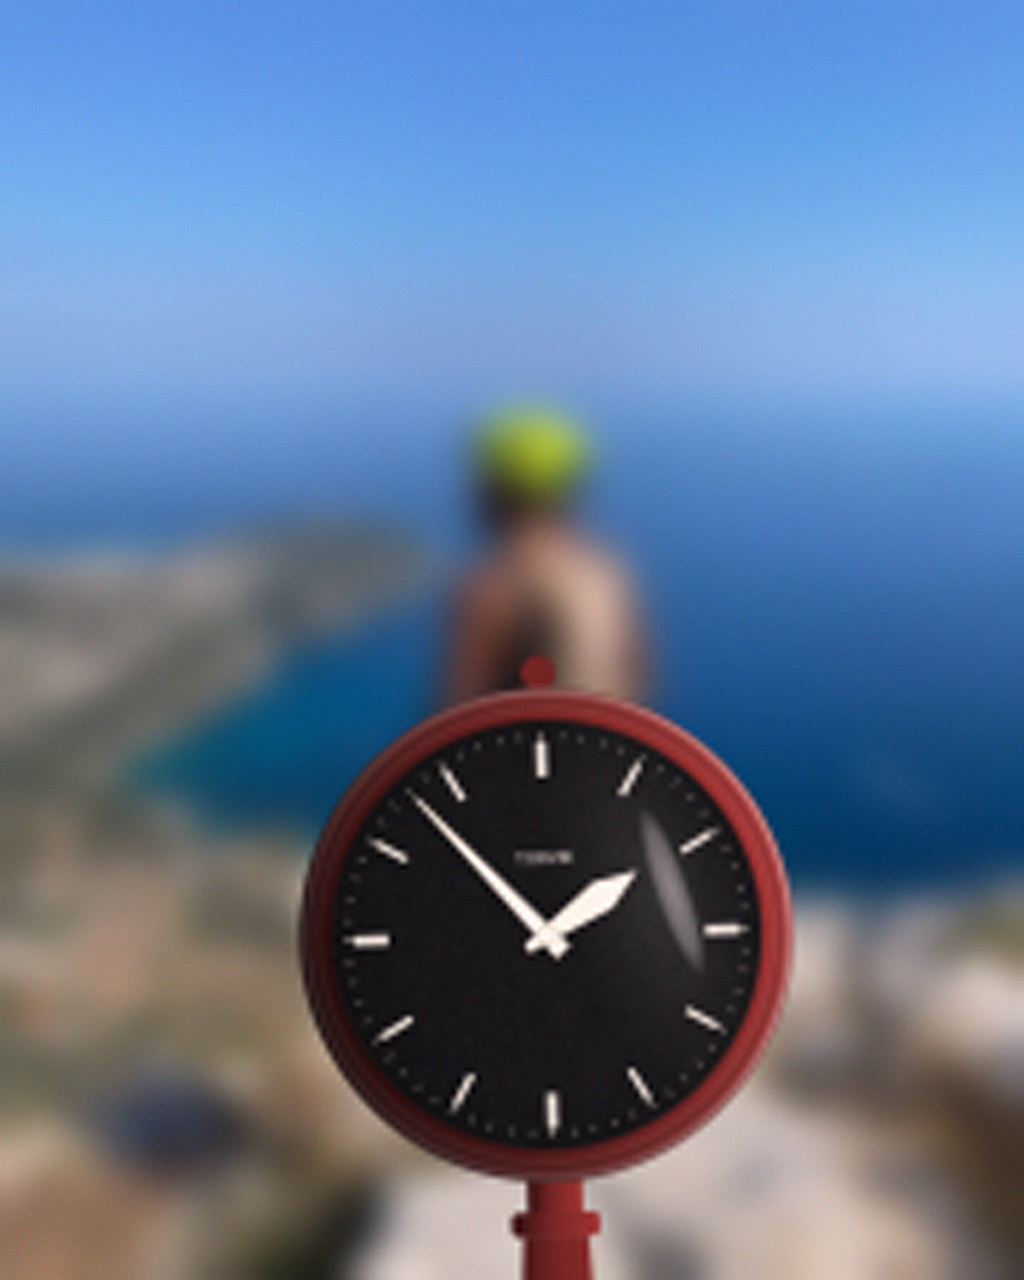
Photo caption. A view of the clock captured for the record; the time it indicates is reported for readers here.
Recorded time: 1:53
